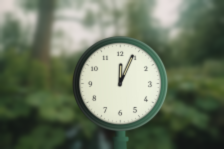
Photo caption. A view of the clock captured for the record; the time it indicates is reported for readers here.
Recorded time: 12:04
